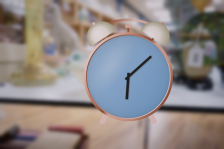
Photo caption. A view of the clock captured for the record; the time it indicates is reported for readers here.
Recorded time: 6:08
